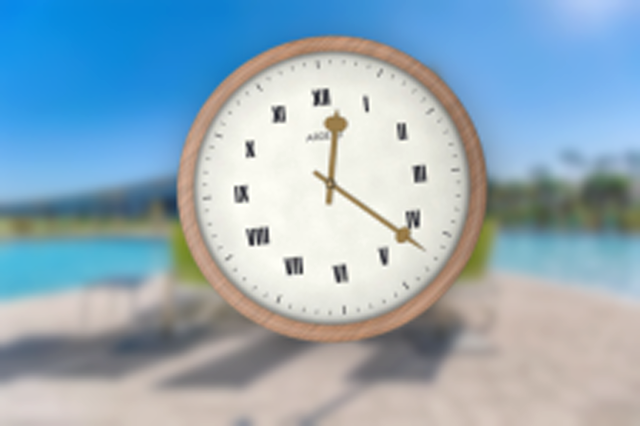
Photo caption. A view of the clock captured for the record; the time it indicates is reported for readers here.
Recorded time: 12:22
